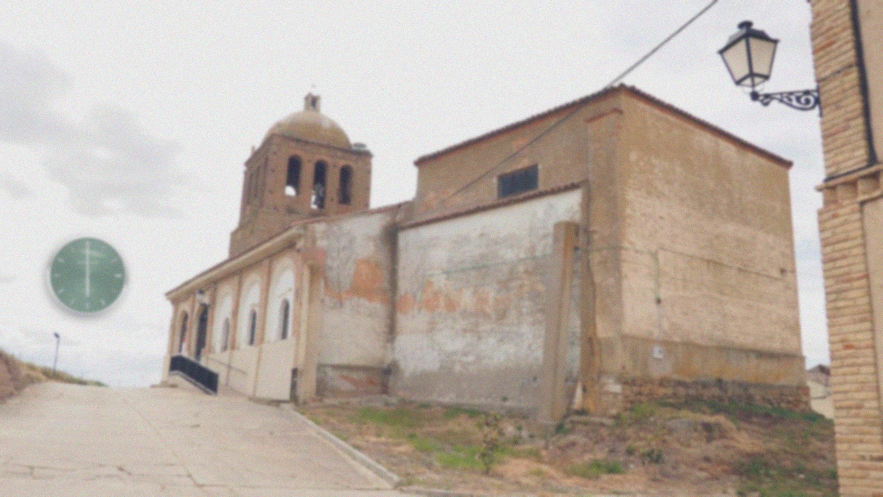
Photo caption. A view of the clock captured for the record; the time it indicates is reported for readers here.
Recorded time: 6:00
